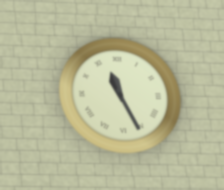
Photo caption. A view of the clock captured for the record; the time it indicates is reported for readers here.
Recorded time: 11:26
